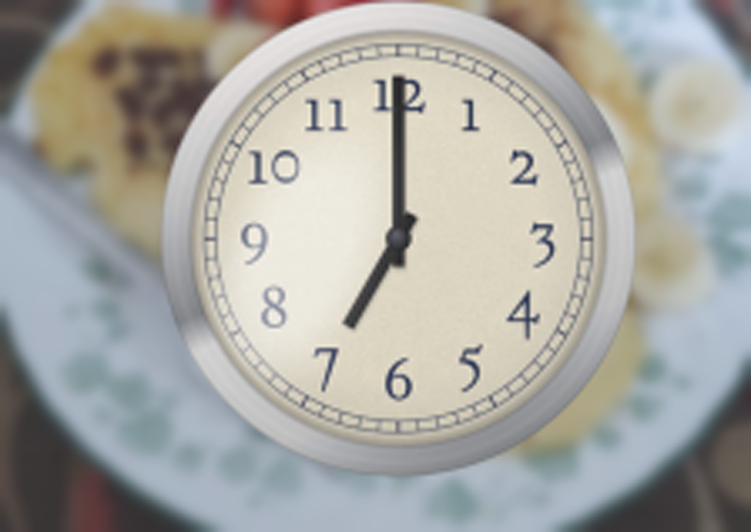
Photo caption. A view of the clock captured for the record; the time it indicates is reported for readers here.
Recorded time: 7:00
